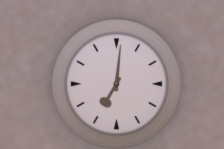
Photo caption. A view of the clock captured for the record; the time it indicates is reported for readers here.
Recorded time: 7:01
